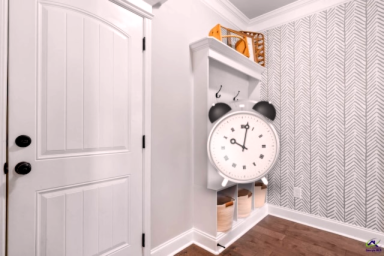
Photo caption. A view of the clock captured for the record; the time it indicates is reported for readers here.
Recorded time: 10:02
